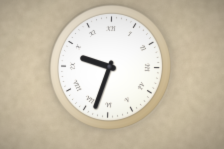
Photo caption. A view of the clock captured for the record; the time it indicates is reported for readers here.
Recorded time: 9:33
